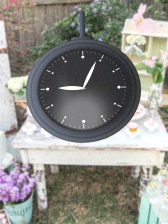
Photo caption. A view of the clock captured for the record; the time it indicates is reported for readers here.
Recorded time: 9:04
